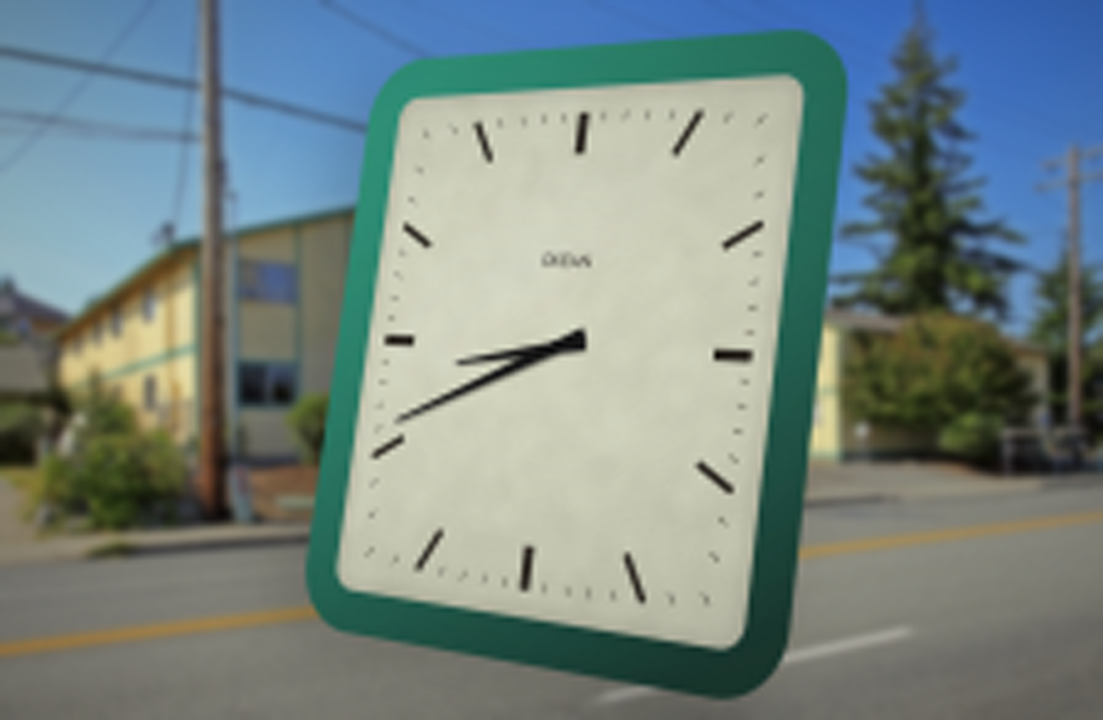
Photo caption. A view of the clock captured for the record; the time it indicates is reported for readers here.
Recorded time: 8:41
